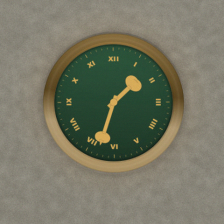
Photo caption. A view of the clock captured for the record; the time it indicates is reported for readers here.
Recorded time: 1:33
